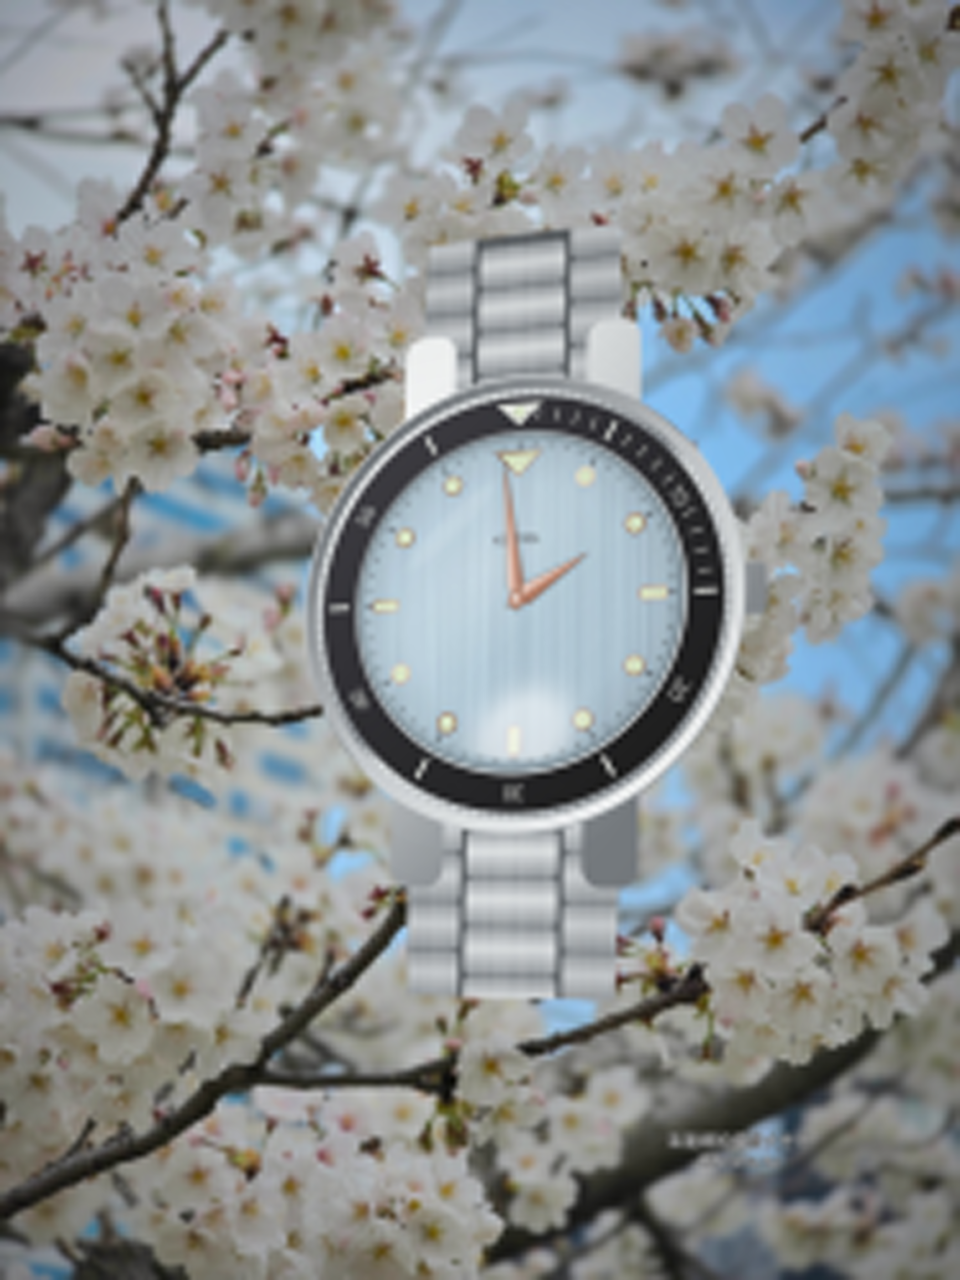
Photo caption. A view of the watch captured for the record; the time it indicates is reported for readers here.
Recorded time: 1:59
